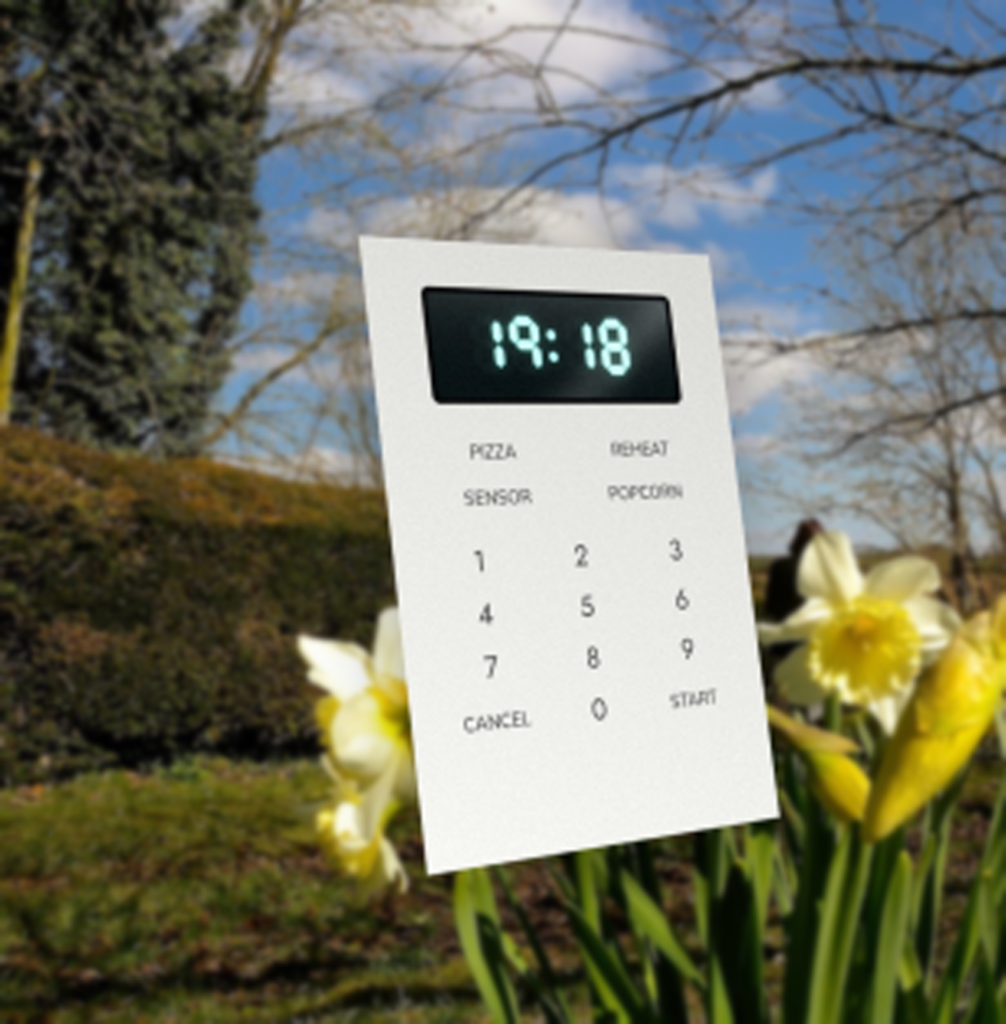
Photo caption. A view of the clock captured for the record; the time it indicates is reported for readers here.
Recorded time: 19:18
